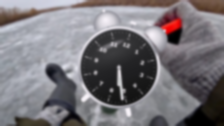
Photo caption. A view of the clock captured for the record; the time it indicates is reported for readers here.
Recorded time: 5:26
